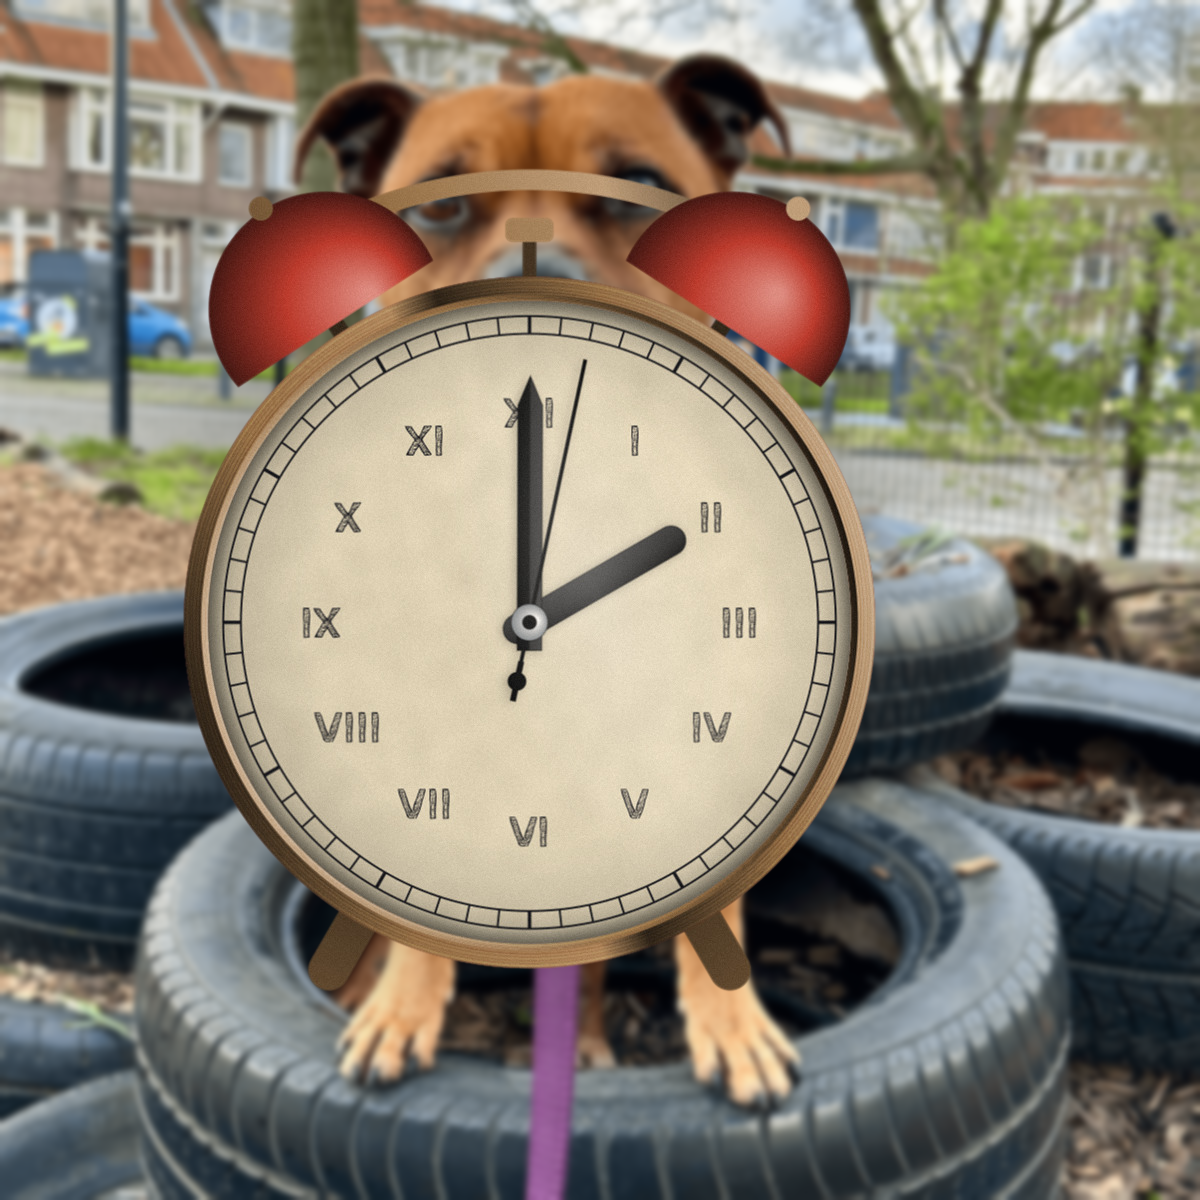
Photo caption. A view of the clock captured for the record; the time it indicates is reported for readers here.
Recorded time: 2:00:02
